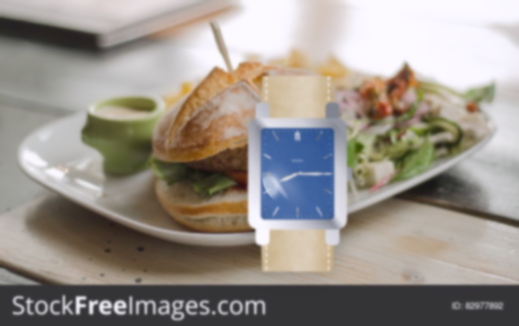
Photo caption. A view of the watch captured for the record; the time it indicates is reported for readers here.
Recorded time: 8:15
